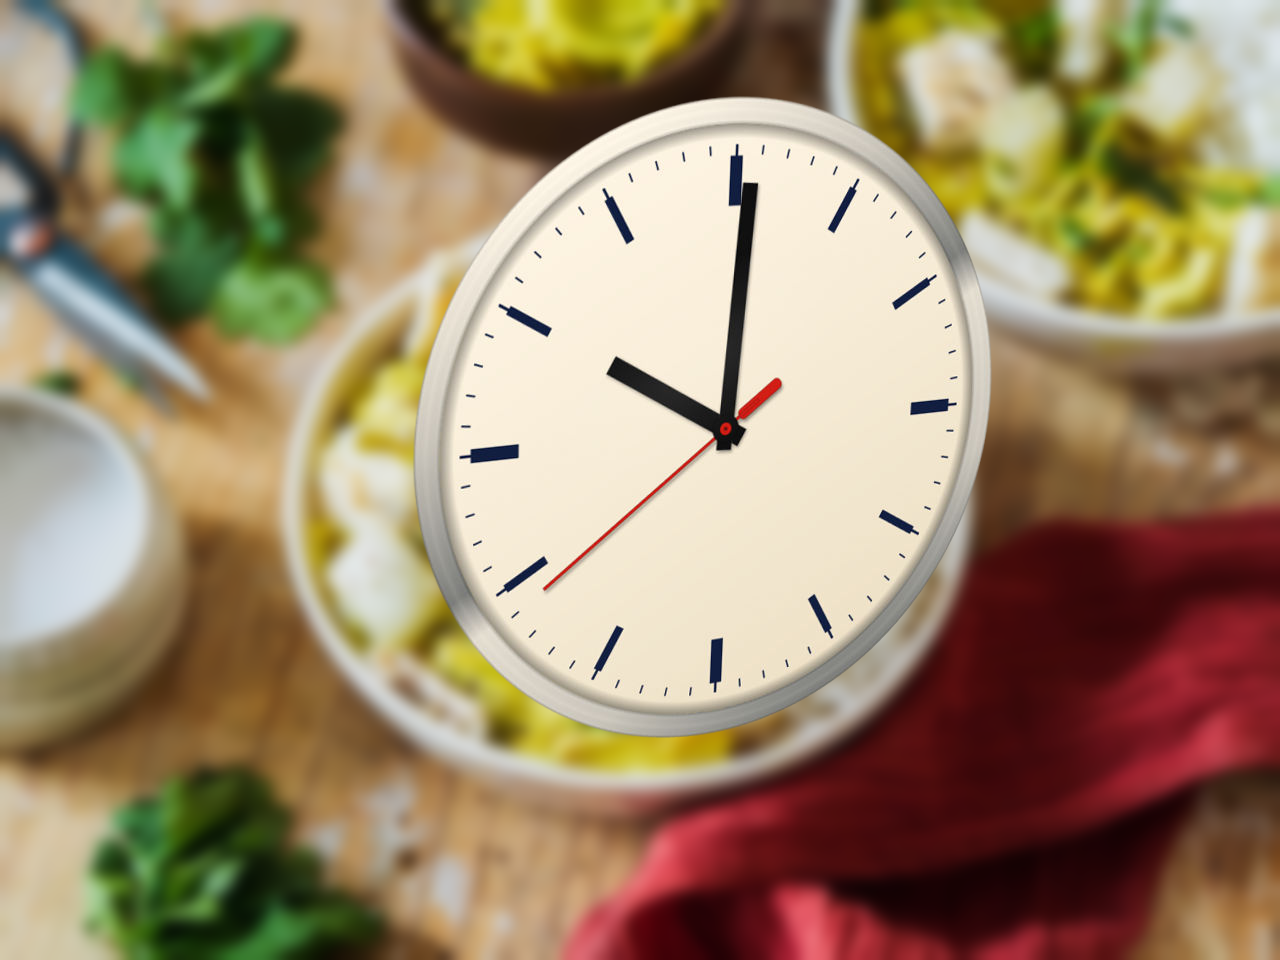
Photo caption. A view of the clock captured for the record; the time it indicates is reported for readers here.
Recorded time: 10:00:39
